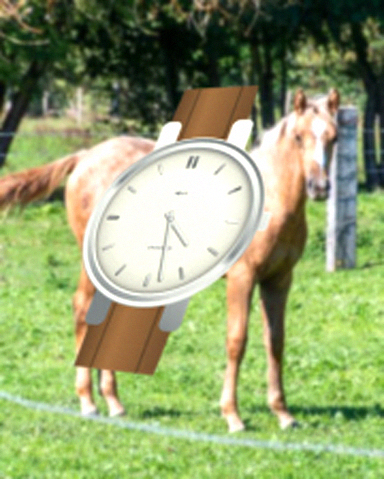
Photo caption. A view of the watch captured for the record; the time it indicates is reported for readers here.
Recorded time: 4:28
